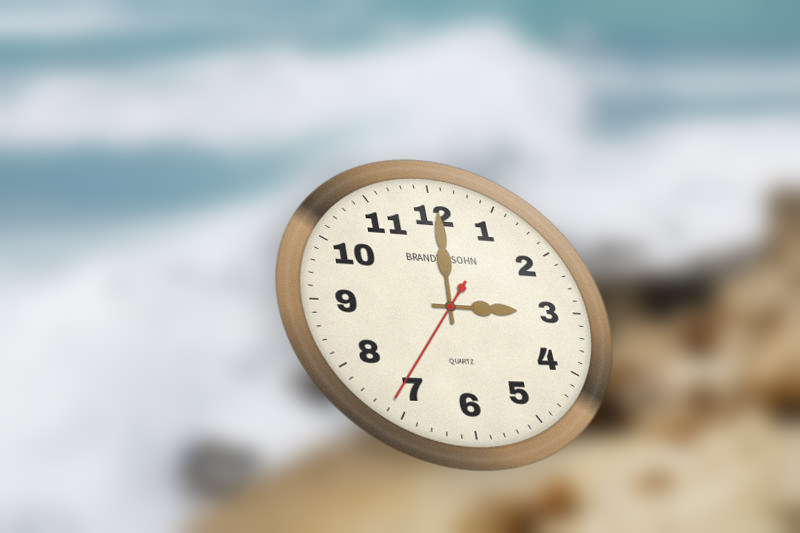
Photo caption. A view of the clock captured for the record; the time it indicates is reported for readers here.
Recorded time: 3:00:36
